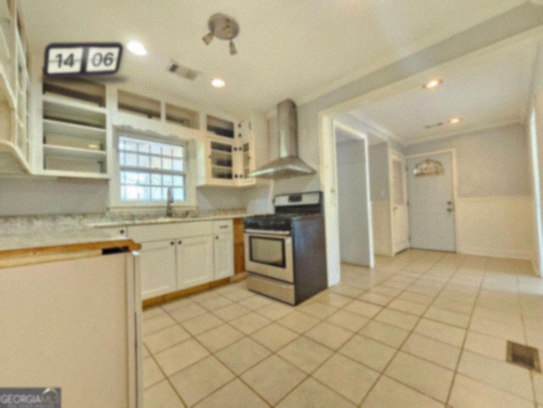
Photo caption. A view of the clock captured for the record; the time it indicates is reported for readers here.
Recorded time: 14:06
